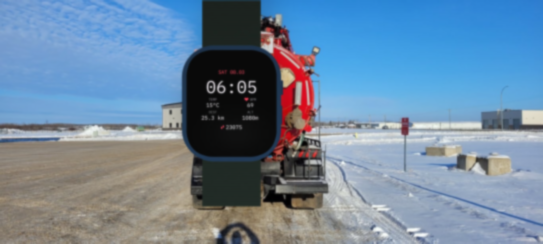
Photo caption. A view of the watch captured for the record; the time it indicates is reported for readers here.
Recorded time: 6:05
